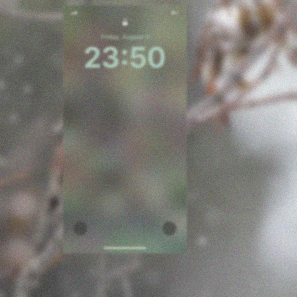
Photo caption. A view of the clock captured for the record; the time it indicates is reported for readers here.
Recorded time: 23:50
